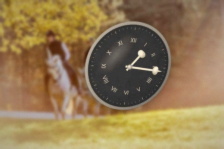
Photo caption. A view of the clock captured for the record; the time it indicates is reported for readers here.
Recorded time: 1:16
